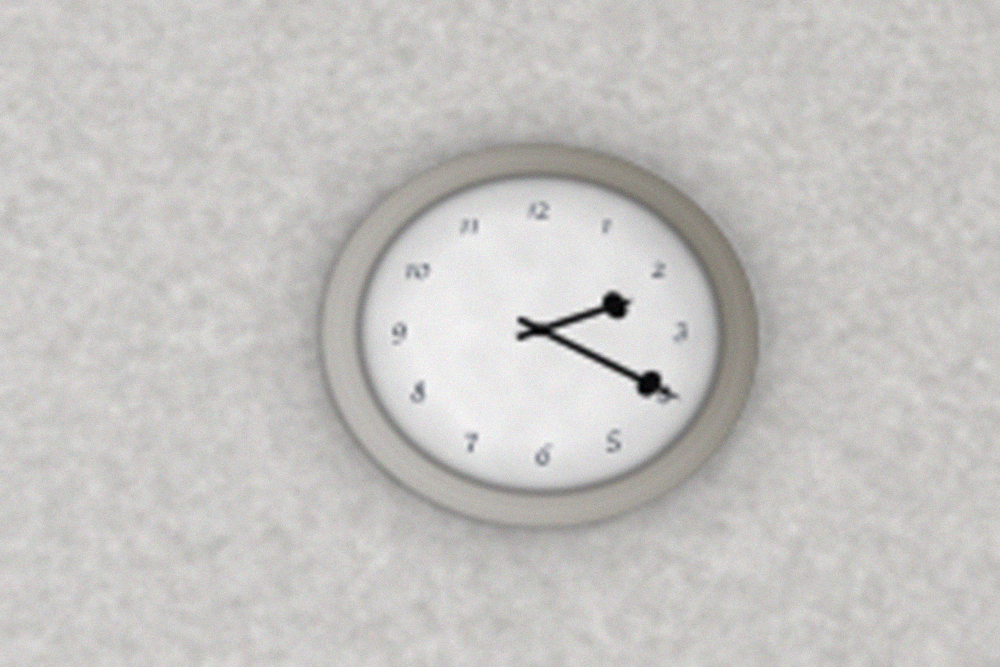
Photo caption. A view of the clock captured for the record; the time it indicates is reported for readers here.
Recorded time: 2:20
